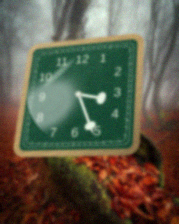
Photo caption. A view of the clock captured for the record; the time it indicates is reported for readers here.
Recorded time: 3:26
